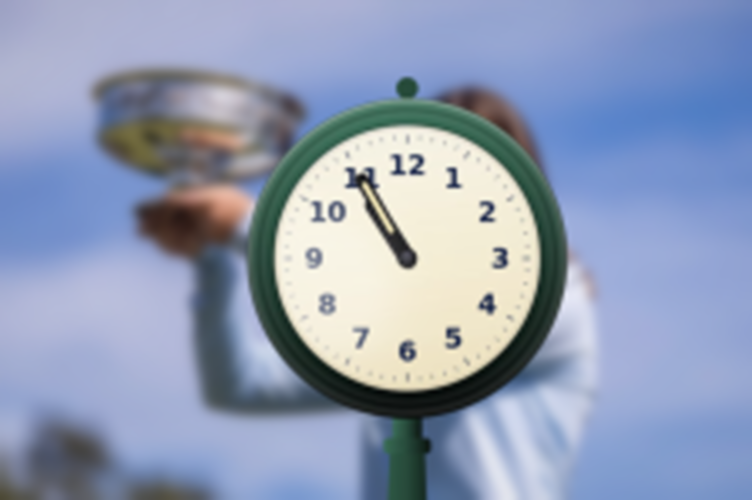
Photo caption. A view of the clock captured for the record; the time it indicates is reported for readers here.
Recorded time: 10:55
